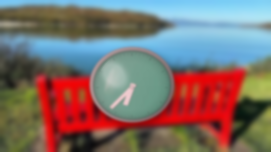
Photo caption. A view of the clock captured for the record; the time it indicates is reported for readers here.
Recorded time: 6:37
